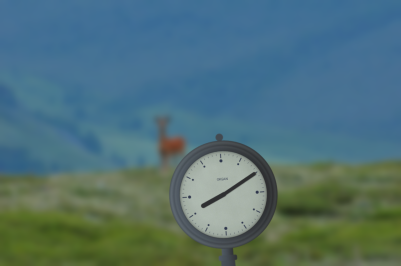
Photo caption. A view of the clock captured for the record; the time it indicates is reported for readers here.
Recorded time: 8:10
